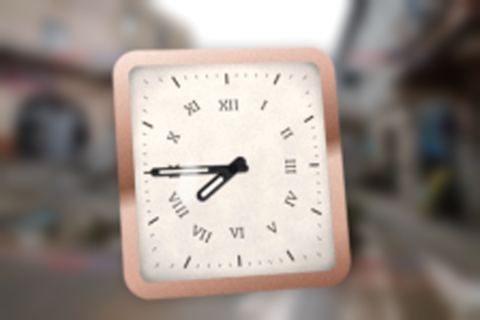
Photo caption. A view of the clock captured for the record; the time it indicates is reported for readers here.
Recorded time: 7:45
